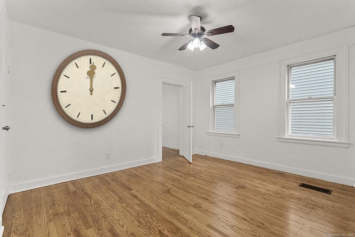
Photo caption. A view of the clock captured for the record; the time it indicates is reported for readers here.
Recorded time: 12:01
